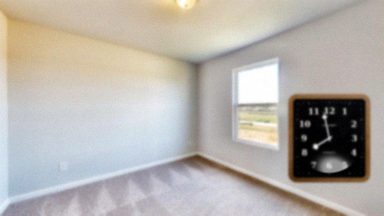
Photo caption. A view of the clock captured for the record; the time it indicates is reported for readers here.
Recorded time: 7:58
